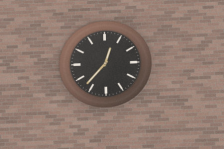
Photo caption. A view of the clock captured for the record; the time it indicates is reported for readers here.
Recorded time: 12:37
